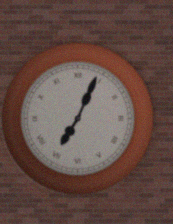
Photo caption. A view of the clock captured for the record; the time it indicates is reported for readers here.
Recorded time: 7:04
